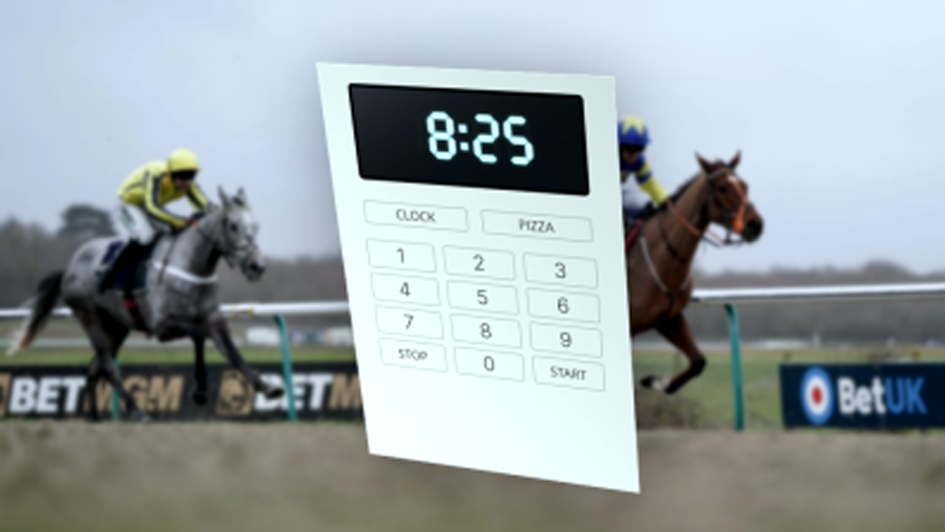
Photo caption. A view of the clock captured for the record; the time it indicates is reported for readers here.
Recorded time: 8:25
